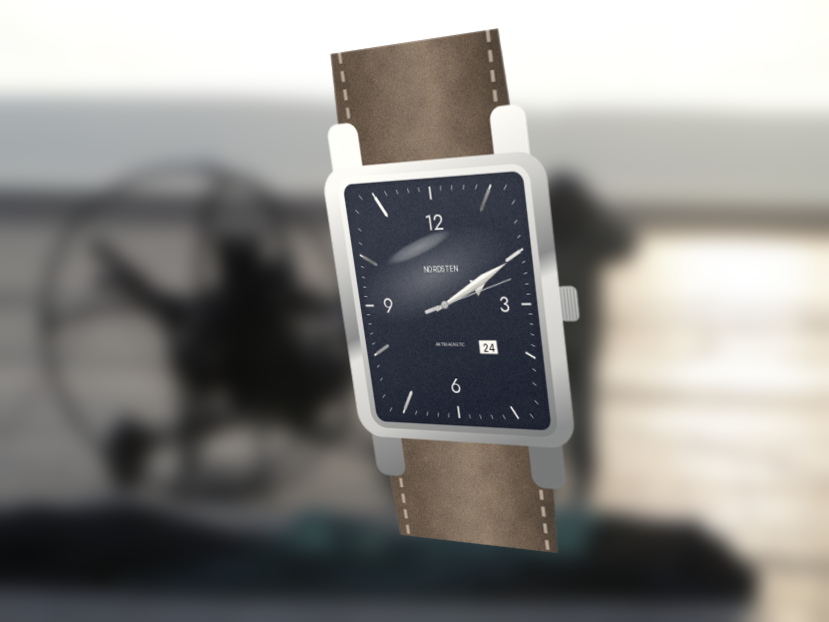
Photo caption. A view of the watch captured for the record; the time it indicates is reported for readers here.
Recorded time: 2:10:12
